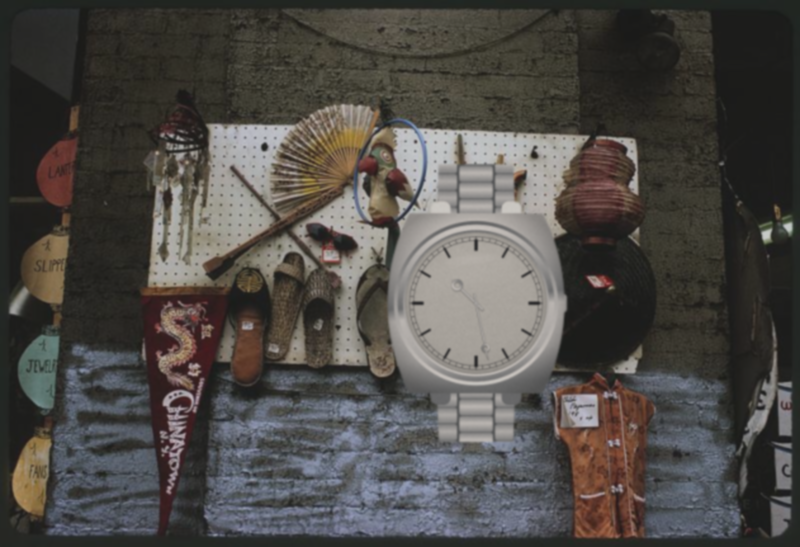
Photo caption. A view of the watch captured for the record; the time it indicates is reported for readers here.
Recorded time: 10:28
